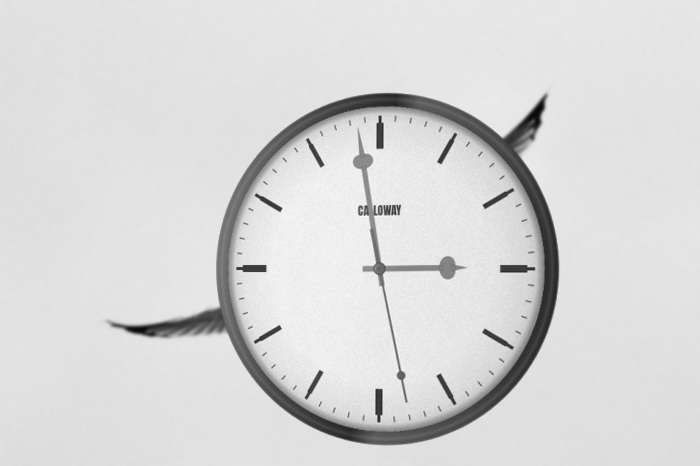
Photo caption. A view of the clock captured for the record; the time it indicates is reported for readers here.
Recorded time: 2:58:28
